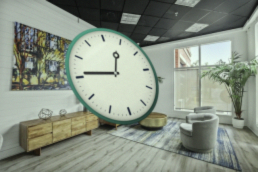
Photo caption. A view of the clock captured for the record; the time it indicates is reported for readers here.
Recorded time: 12:46
